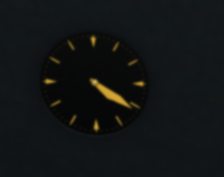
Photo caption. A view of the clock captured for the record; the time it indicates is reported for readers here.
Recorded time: 4:21
